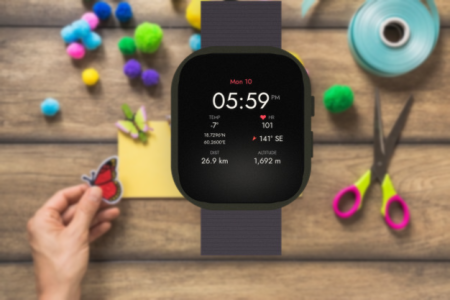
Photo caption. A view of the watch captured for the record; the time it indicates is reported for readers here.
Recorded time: 5:59
